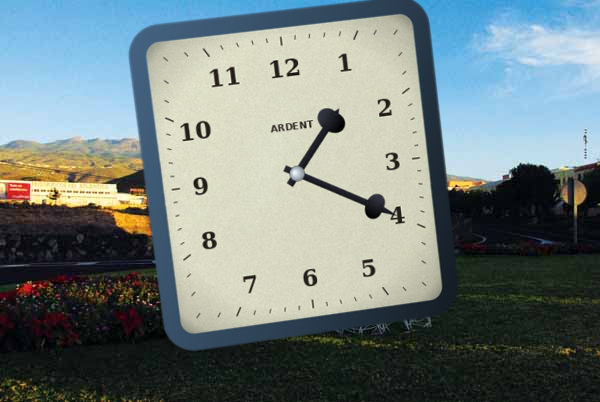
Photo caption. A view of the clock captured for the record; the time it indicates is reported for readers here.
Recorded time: 1:20
